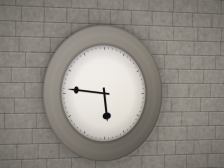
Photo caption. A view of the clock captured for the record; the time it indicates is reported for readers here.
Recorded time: 5:46
